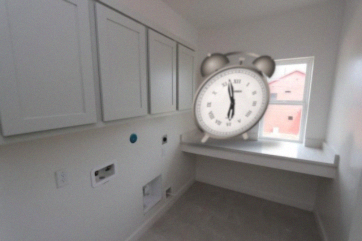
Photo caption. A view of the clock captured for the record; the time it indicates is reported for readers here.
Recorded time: 5:57
